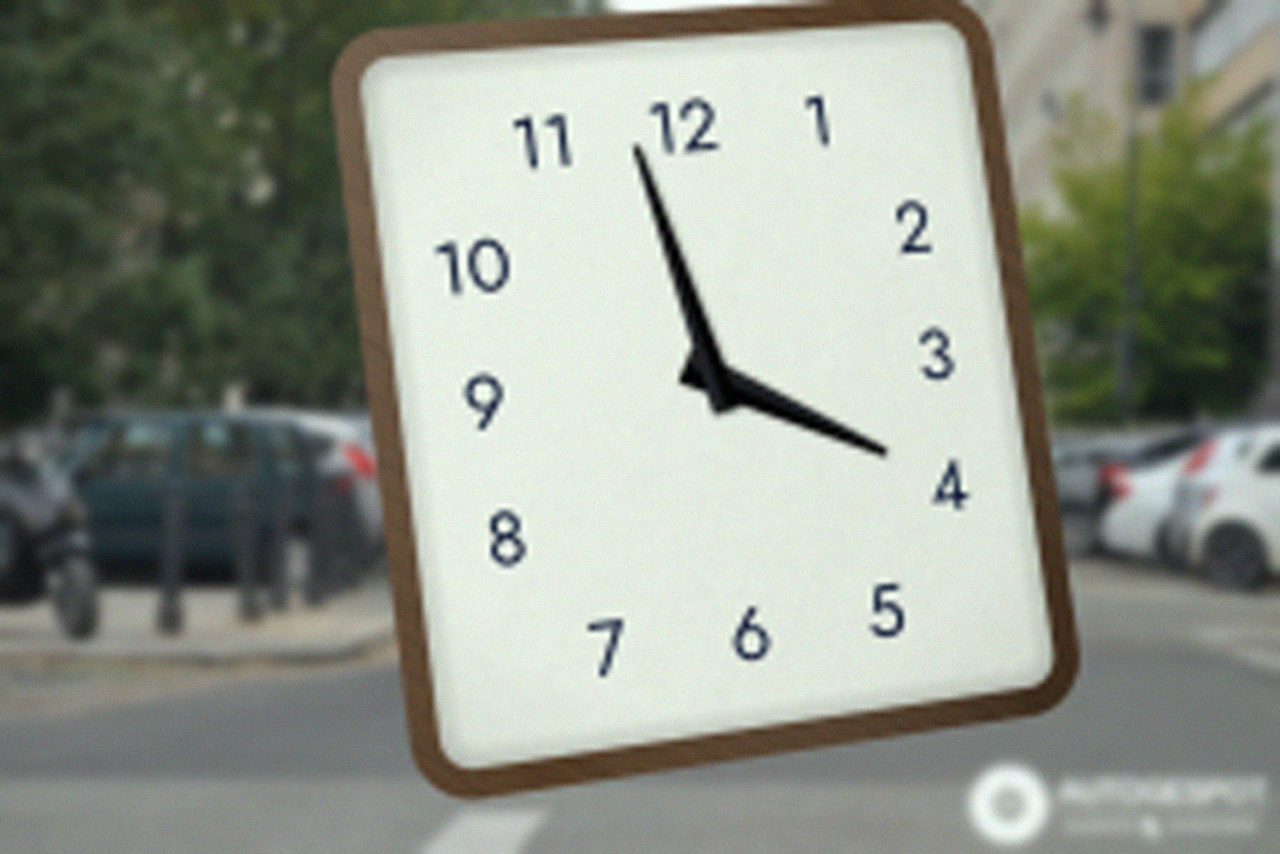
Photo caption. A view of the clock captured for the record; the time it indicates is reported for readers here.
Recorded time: 3:58
